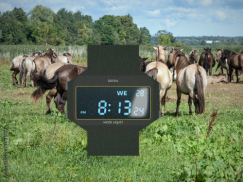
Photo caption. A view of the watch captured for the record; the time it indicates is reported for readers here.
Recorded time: 8:13:24
